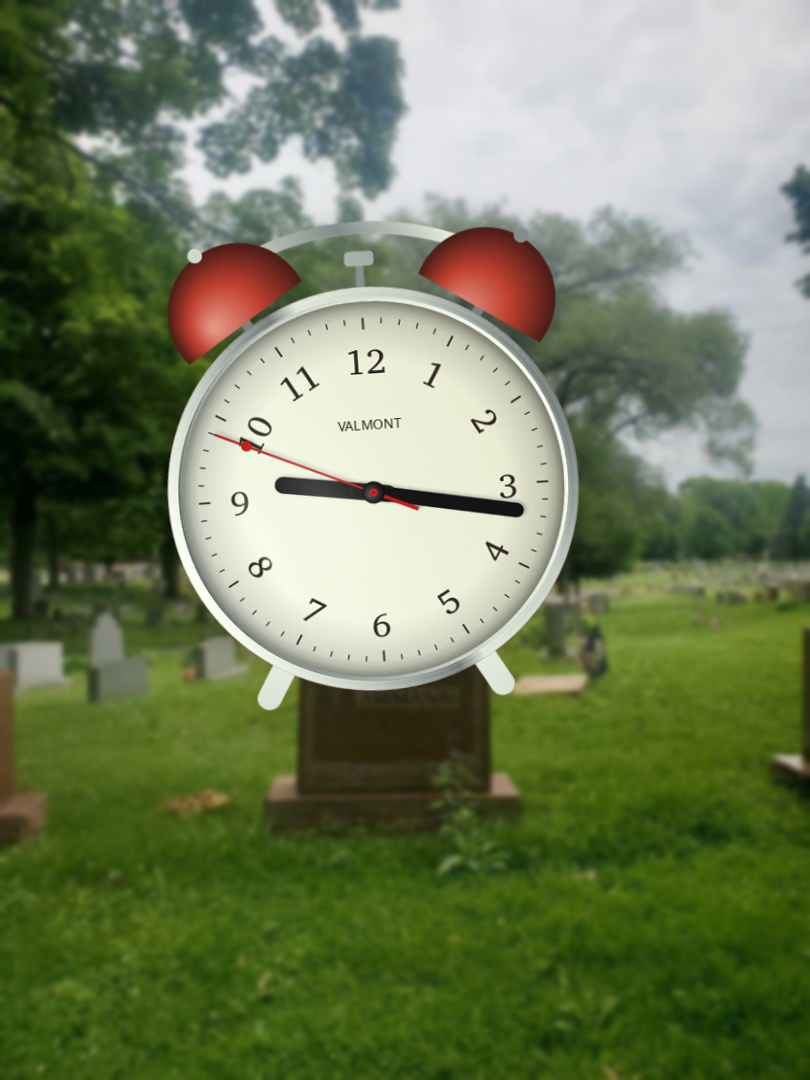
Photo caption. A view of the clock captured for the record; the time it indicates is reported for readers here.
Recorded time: 9:16:49
